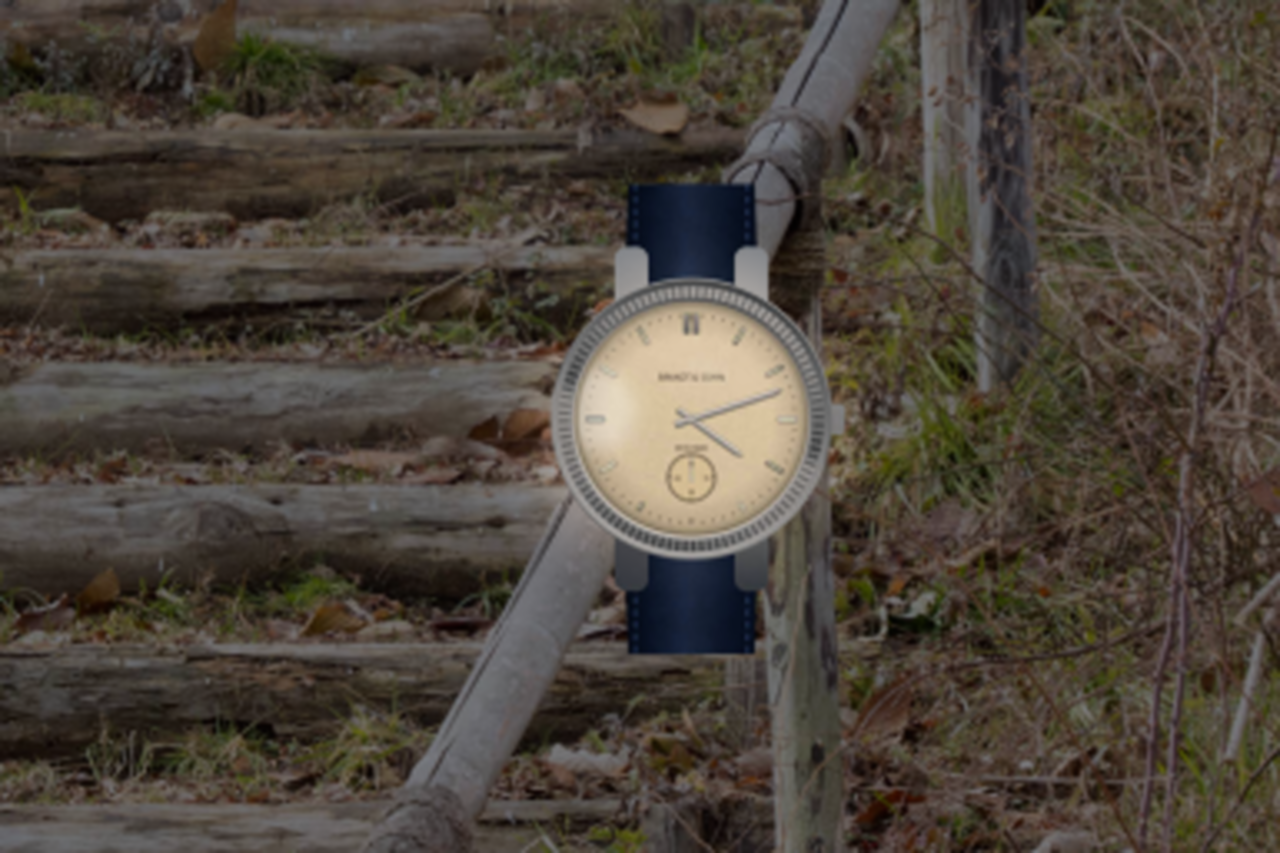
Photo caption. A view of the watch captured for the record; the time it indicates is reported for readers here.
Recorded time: 4:12
